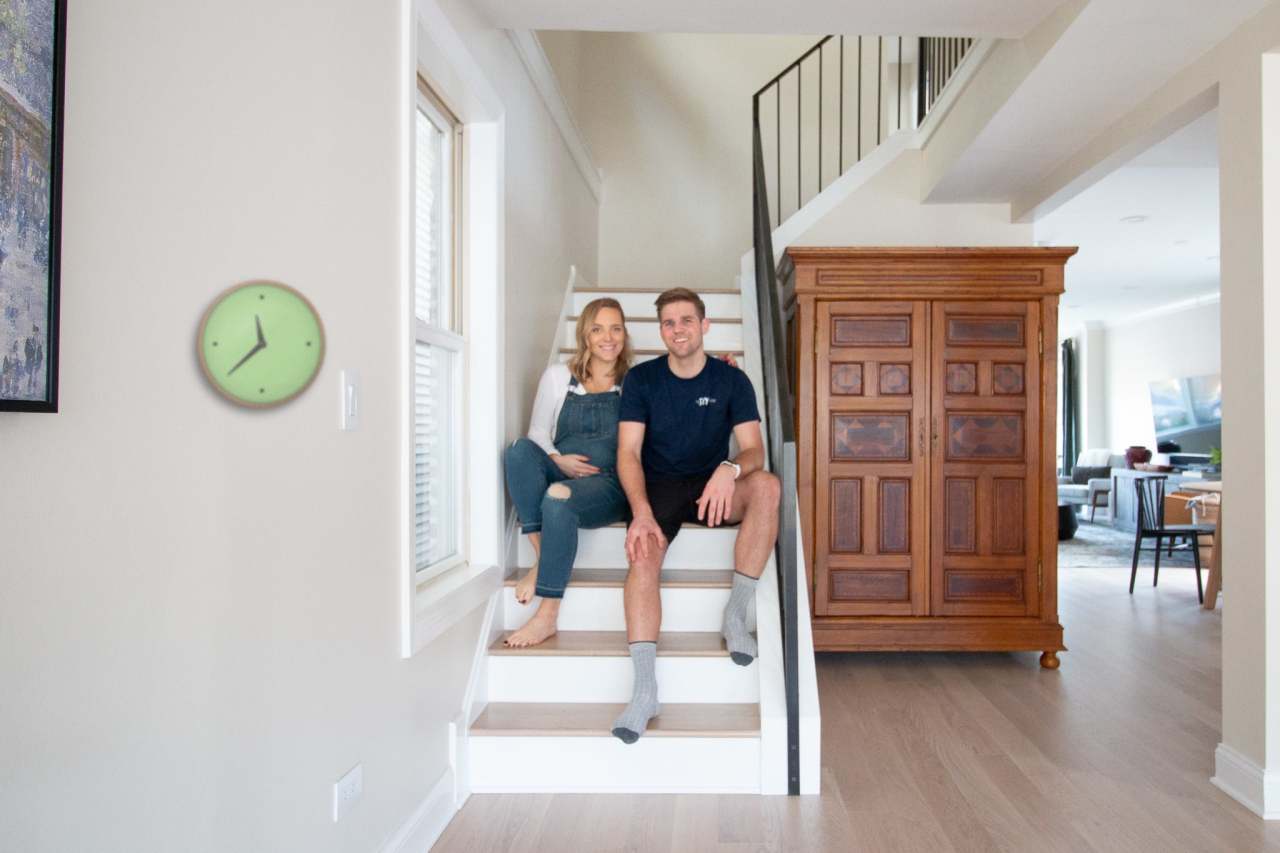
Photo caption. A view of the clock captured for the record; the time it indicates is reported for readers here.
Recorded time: 11:38
